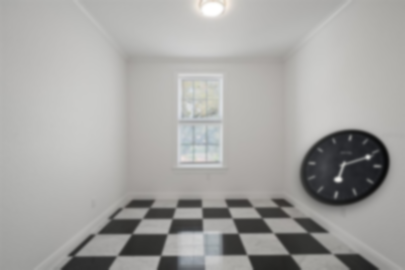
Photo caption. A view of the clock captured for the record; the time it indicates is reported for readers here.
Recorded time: 6:11
